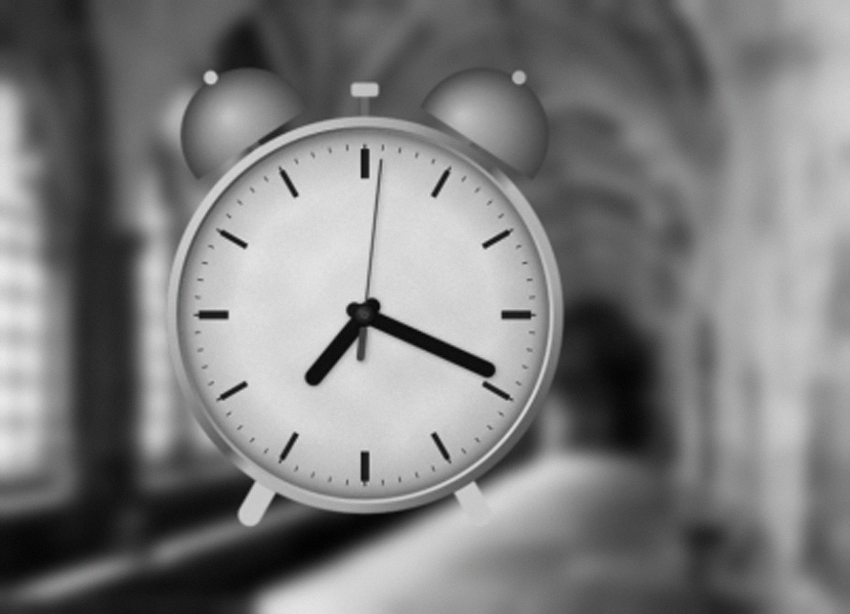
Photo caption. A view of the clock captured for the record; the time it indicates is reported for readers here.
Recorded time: 7:19:01
